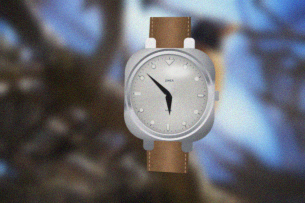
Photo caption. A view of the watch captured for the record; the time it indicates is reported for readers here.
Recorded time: 5:52
